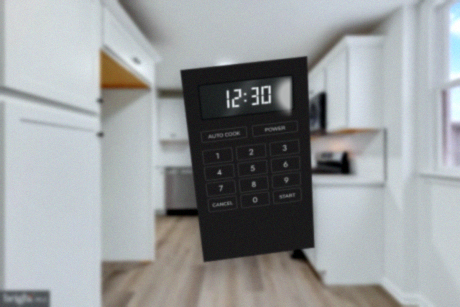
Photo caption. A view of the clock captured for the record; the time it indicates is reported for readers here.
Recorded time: 12:30
